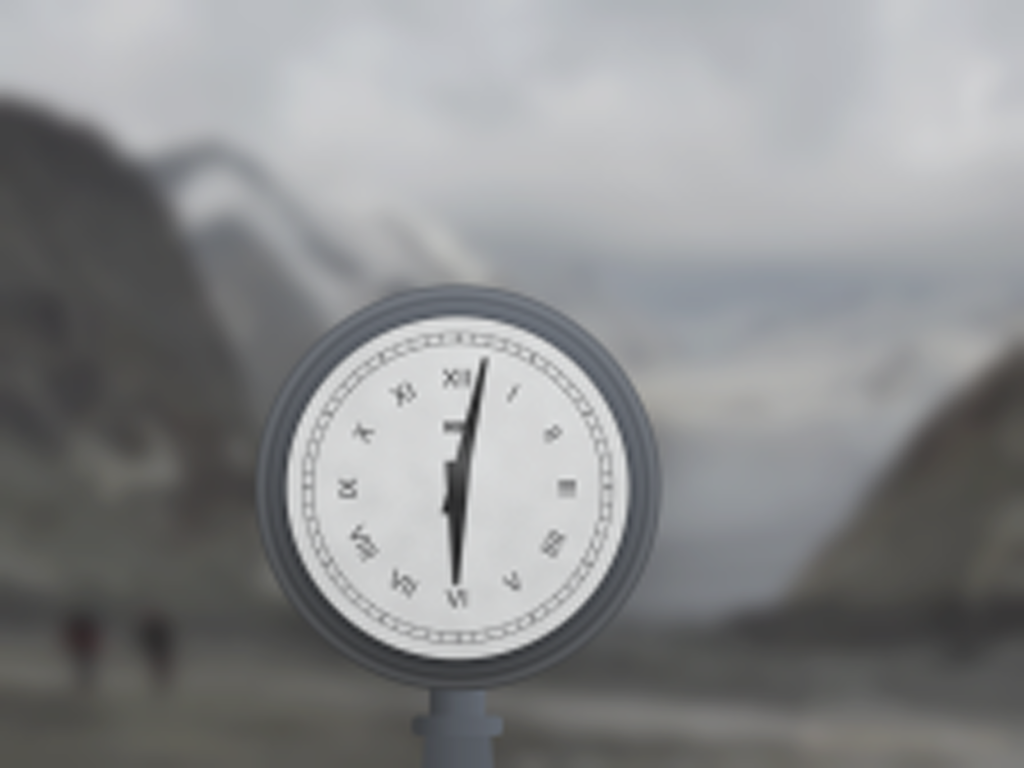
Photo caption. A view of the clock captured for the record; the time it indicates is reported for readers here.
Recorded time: 6:02
